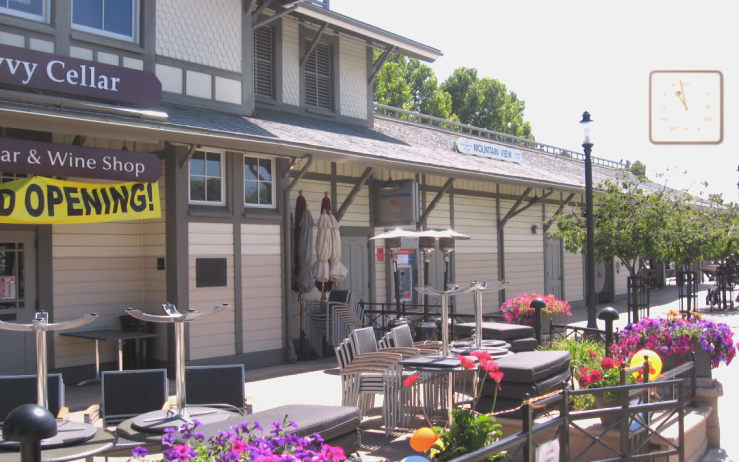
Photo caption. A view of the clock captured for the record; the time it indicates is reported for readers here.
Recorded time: 10:58
